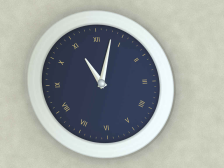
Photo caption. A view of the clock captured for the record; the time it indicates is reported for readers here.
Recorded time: 11:03
